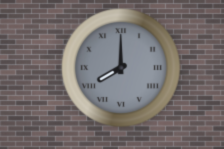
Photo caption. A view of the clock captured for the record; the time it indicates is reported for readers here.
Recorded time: 8:00
